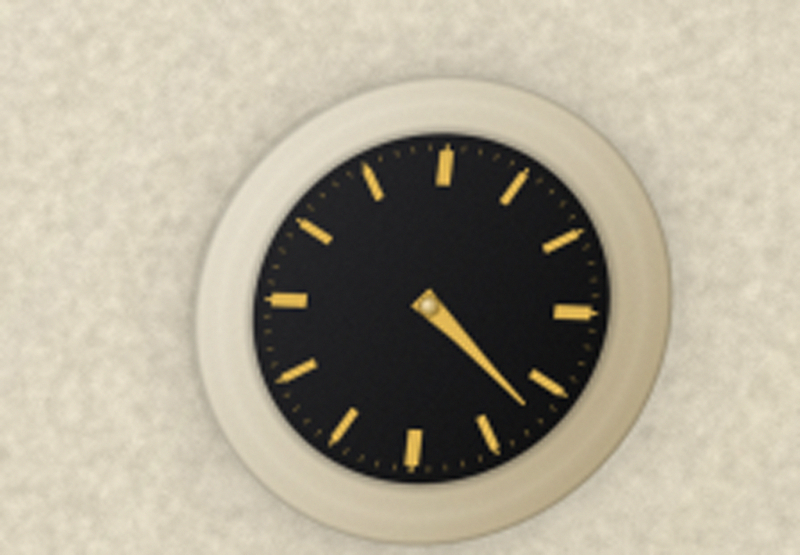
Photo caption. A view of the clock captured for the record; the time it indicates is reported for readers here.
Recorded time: 4:22
